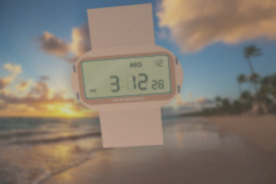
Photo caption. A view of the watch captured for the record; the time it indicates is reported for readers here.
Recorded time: 3:12
